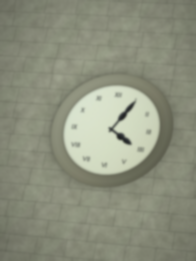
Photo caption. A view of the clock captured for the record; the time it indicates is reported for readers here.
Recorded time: 4:05
